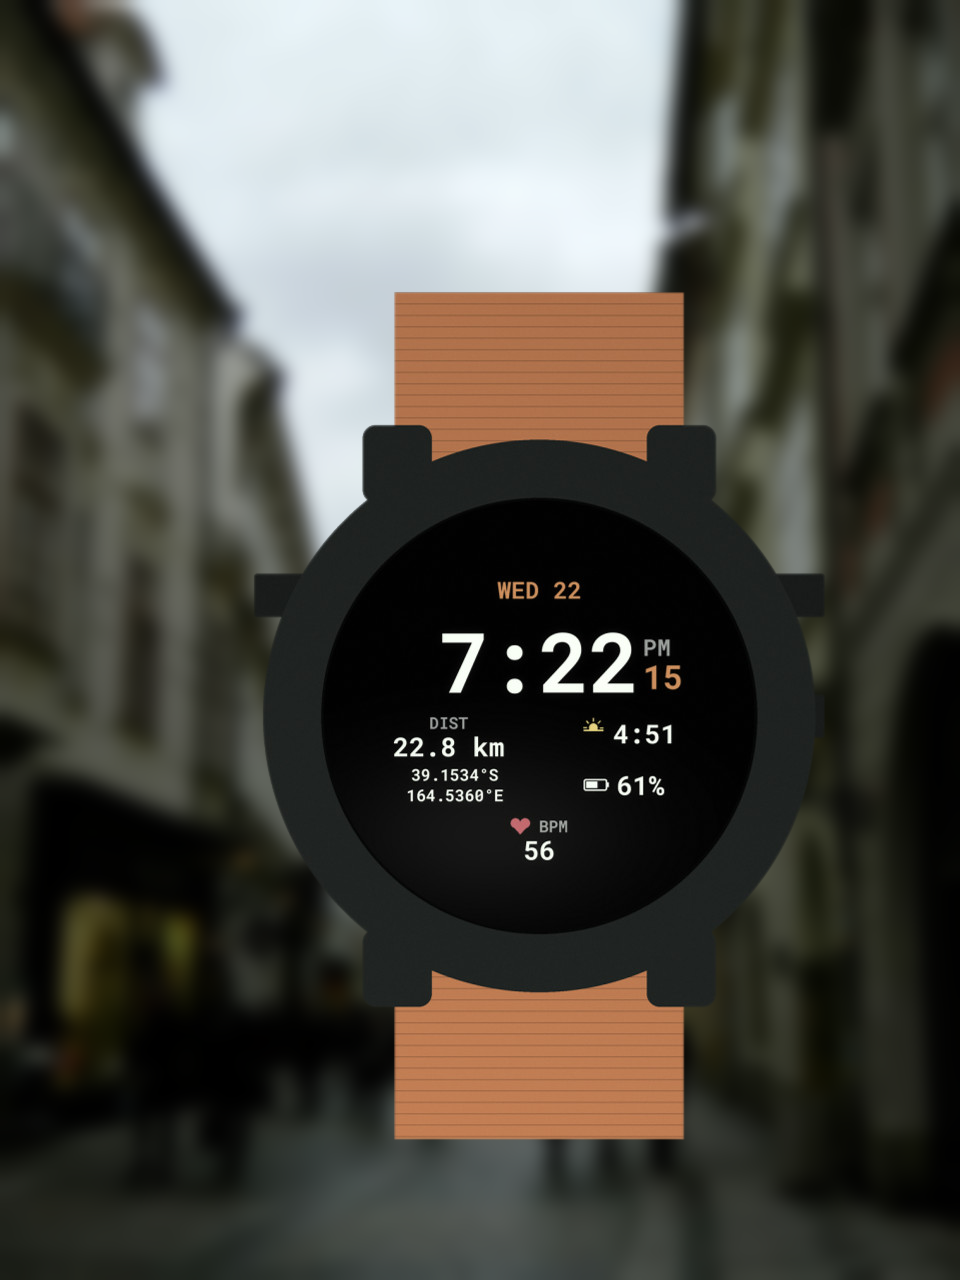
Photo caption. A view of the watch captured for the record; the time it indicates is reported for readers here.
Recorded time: 7:22:15
